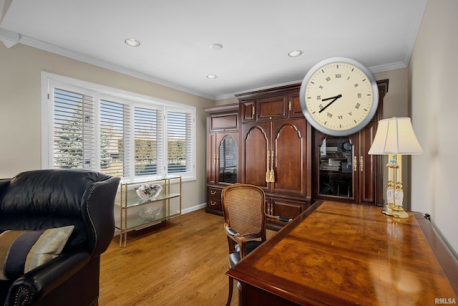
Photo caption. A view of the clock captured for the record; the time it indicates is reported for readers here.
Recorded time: 8:39
